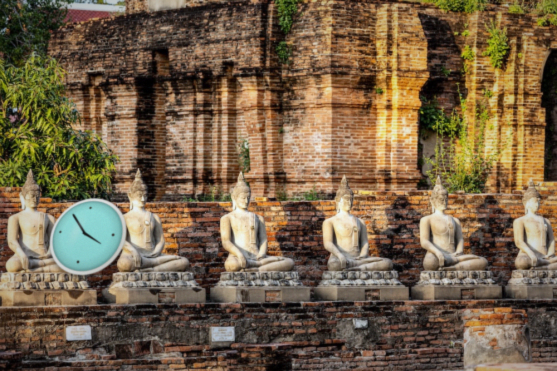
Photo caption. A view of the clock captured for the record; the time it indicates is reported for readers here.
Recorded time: 3:53
